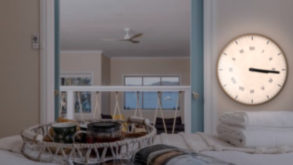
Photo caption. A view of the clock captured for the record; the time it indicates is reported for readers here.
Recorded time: 3:16
